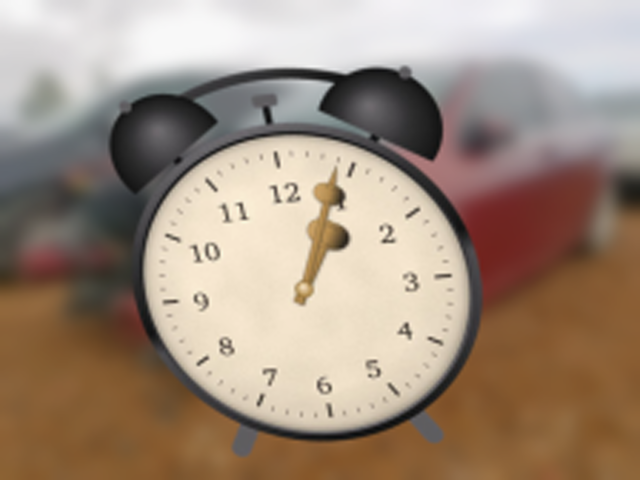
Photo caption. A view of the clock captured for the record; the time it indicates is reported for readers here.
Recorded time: 1:04
